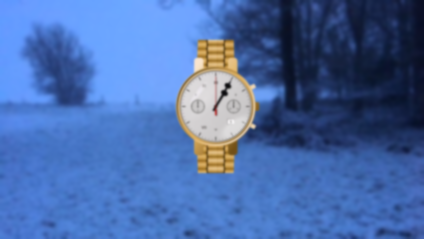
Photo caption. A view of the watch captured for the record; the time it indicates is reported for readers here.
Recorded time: 1:05
